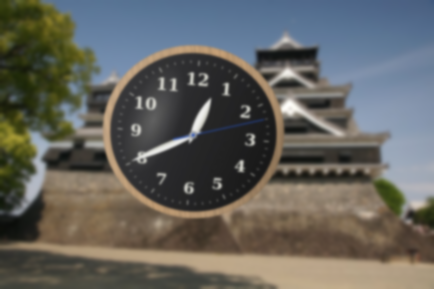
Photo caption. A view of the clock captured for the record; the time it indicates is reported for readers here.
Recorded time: 12:40:12
